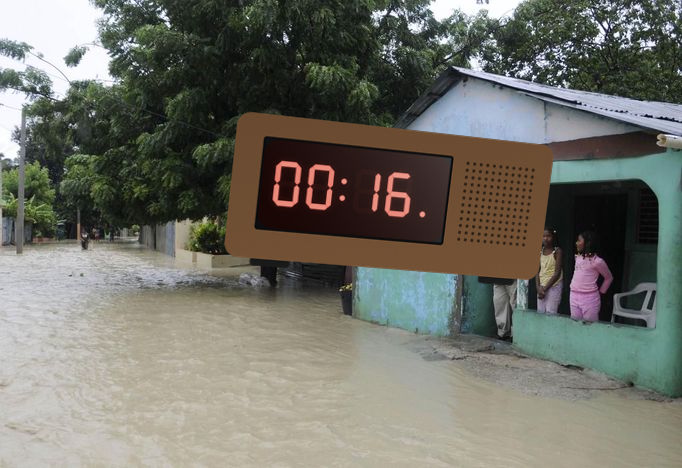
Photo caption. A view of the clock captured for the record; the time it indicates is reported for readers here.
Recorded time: 0:16
